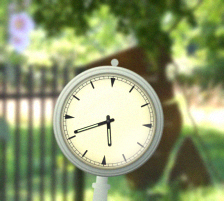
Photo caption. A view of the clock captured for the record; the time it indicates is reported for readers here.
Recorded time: 5:41
